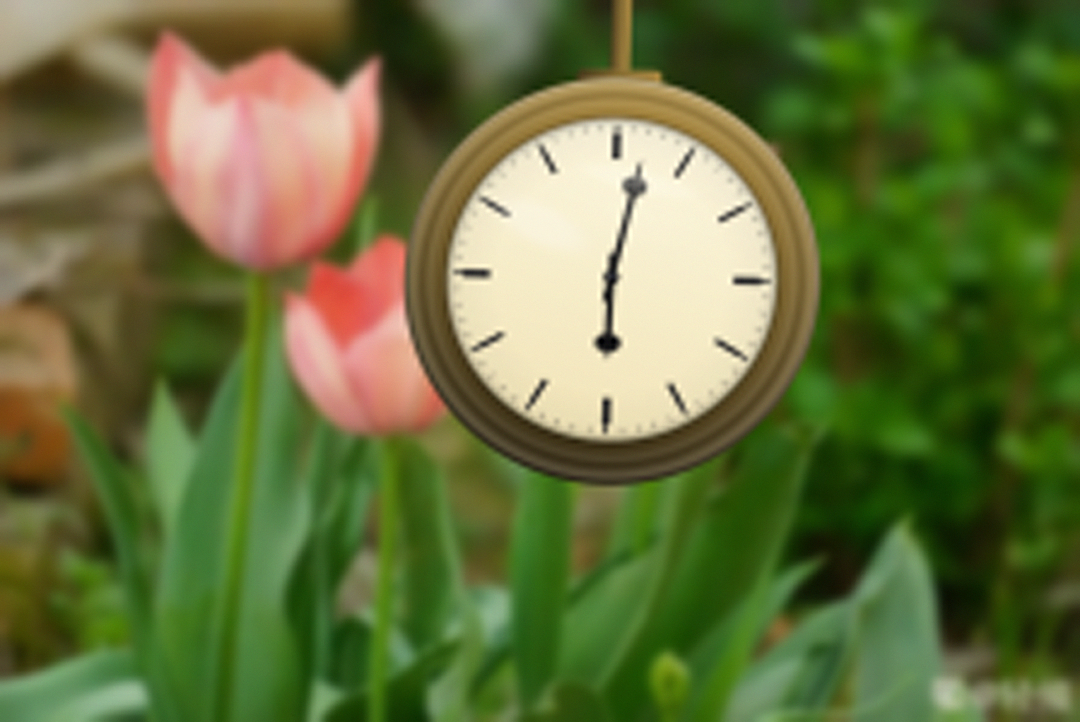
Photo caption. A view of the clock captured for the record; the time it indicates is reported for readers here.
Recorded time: 6:02
